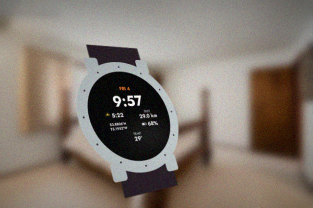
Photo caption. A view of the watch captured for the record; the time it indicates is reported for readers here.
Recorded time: 9:57
